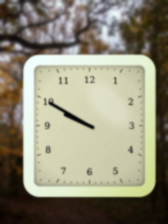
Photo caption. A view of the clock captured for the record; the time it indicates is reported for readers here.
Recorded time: 9:50
